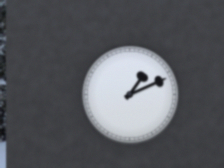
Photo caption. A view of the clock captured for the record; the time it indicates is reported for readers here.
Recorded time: 1:11
